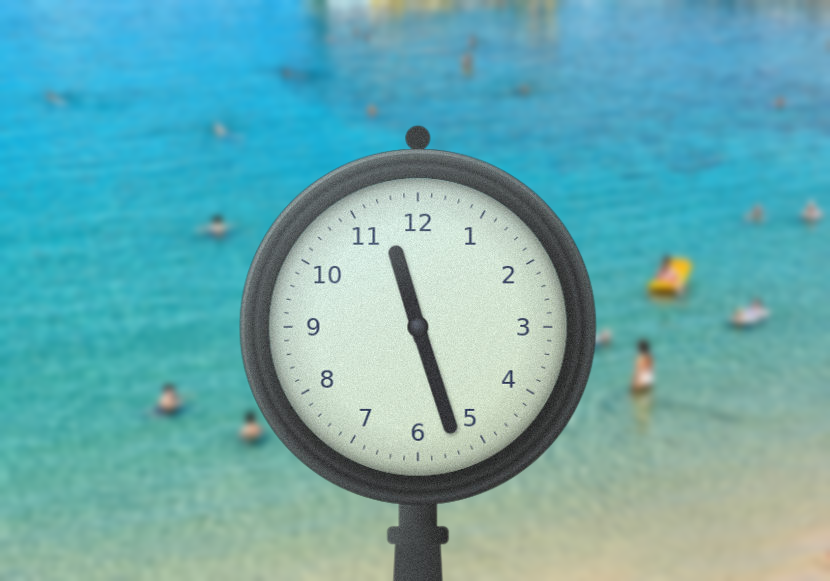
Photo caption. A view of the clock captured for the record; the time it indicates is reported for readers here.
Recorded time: 11:27
